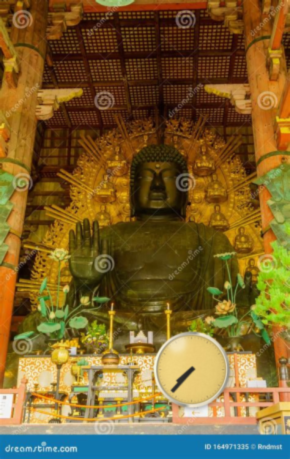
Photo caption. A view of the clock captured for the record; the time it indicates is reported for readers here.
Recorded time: 7:37
